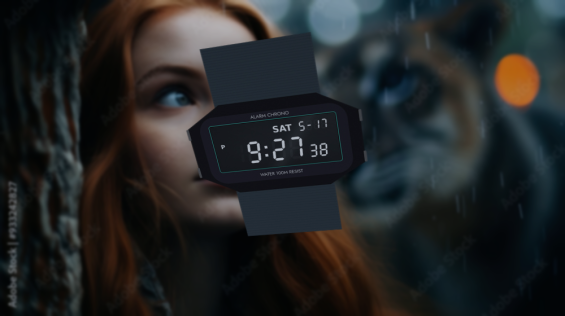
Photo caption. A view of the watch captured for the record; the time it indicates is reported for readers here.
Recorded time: 9:27:38
